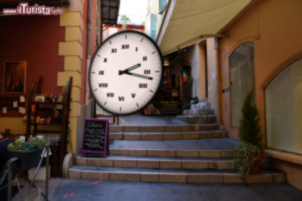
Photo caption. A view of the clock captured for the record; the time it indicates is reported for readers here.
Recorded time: 2:17
